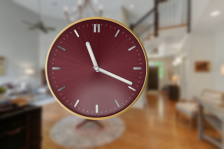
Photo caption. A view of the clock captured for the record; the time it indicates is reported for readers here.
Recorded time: 11:19
